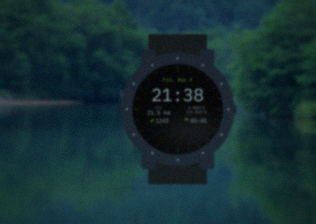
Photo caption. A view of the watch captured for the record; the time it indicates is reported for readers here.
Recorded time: 21:38
